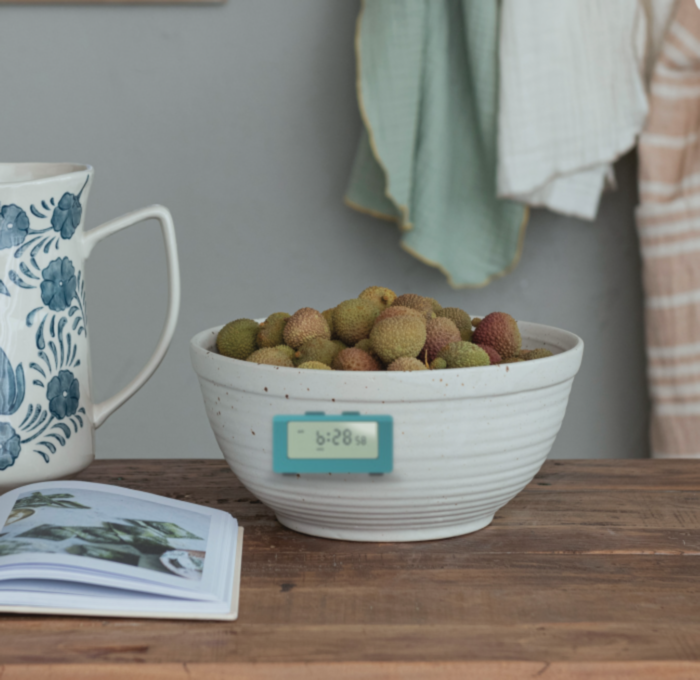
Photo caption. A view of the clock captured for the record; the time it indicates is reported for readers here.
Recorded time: 6:28
